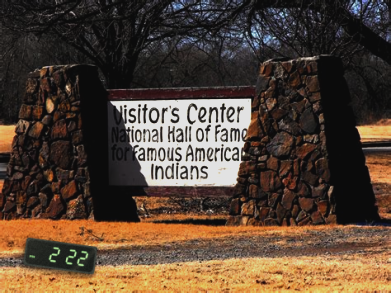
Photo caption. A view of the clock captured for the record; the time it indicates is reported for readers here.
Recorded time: 2:22
